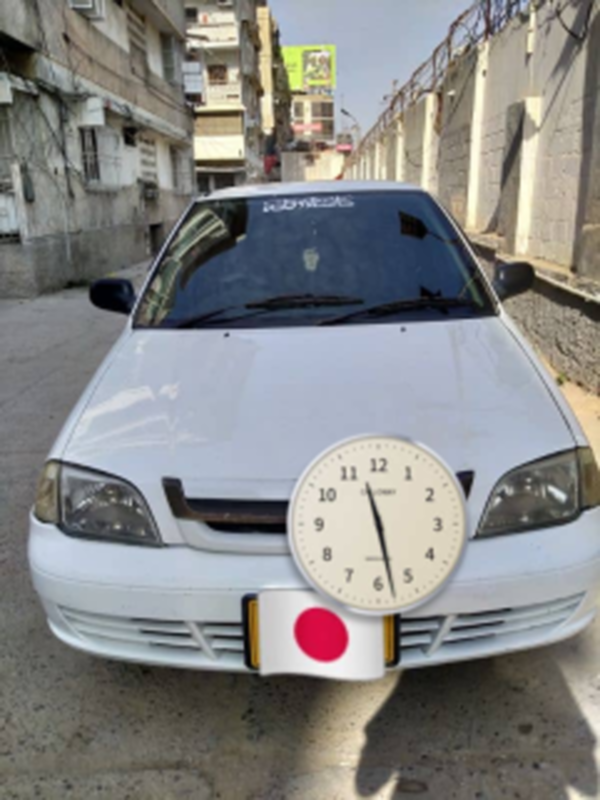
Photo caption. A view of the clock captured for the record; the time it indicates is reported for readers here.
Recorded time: 11:28
